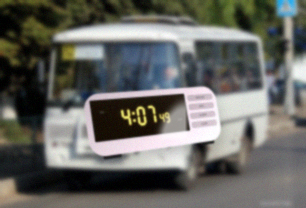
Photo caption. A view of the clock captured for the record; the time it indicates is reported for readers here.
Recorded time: 4:07
